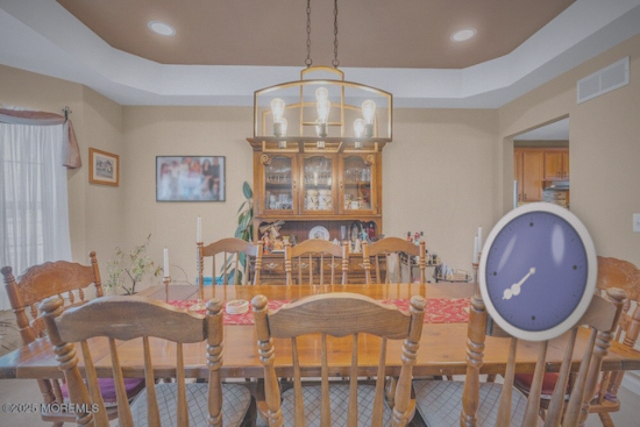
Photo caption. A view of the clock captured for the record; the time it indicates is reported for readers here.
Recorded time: 7:39
